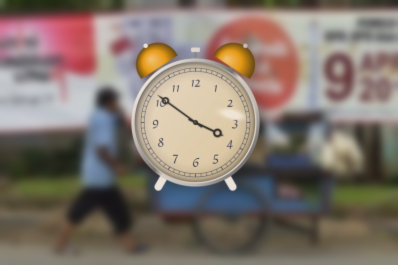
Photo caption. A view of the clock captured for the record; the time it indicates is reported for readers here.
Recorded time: 3:51
